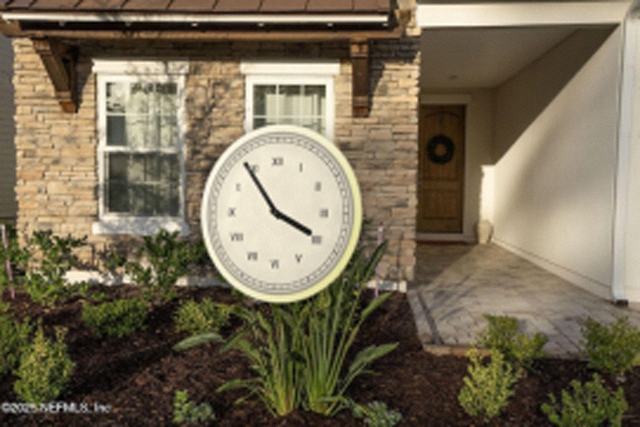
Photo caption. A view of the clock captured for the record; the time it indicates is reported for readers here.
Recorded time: 3:54
